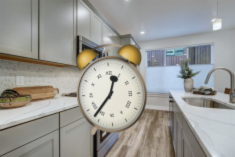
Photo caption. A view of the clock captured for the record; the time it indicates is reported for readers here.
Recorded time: 12:37
